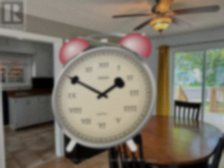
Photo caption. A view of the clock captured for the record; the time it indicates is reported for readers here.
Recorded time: 1:50
